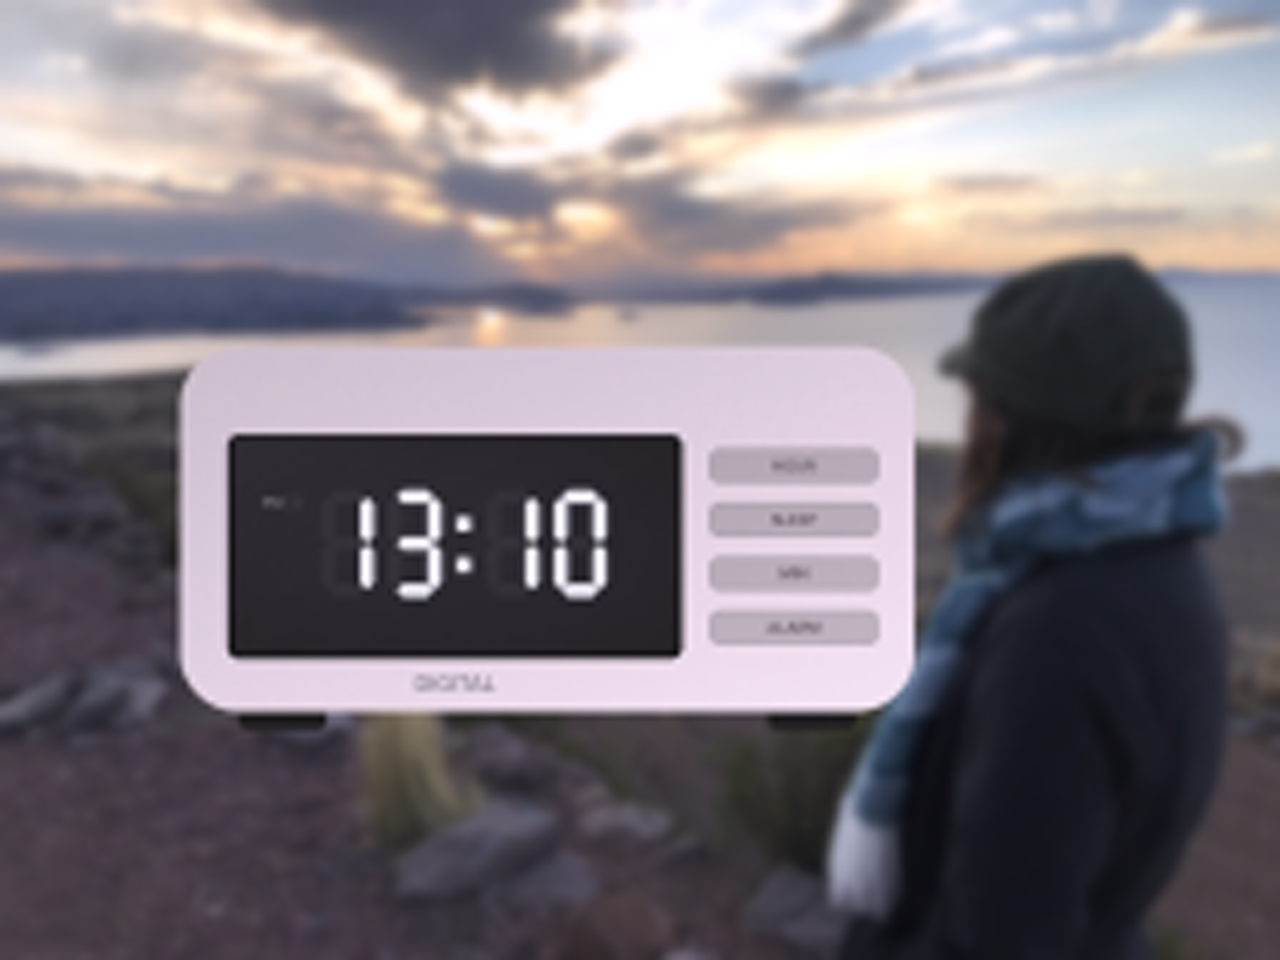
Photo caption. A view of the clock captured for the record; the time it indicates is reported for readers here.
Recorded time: 13:10
